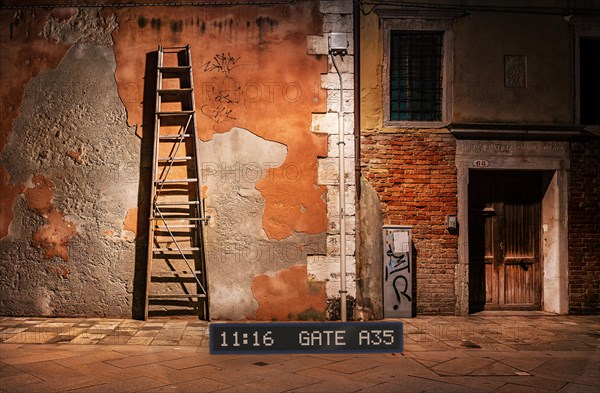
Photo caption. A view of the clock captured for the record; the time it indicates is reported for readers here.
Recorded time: 11:16
